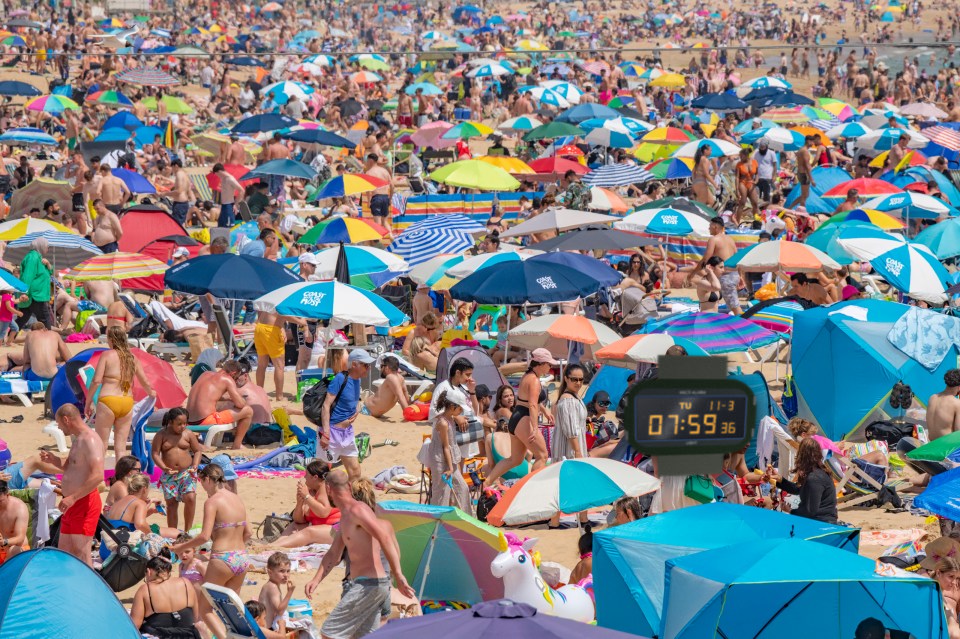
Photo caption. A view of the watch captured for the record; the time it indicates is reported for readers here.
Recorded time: 7:59:36
